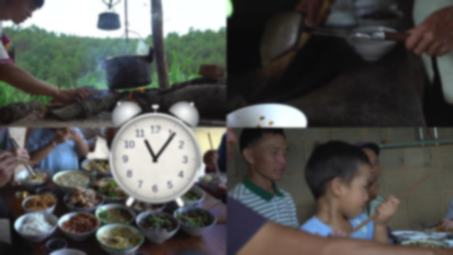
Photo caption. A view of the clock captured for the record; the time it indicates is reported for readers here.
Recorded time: 11:06
